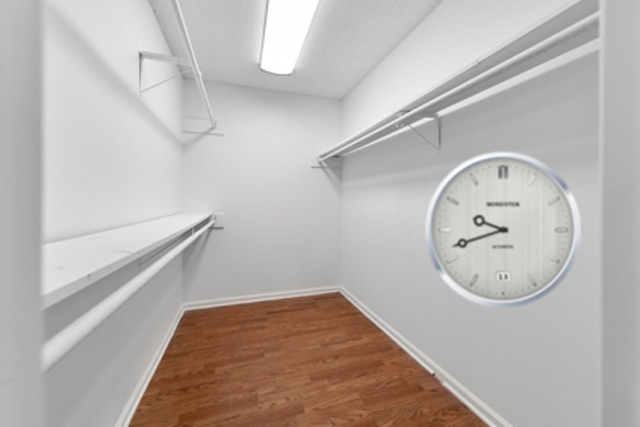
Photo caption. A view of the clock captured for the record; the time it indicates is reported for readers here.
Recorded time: 9:42
